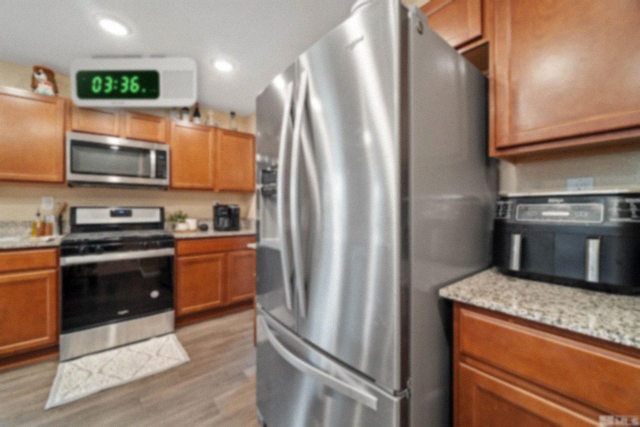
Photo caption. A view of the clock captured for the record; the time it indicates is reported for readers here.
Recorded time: 3:36
